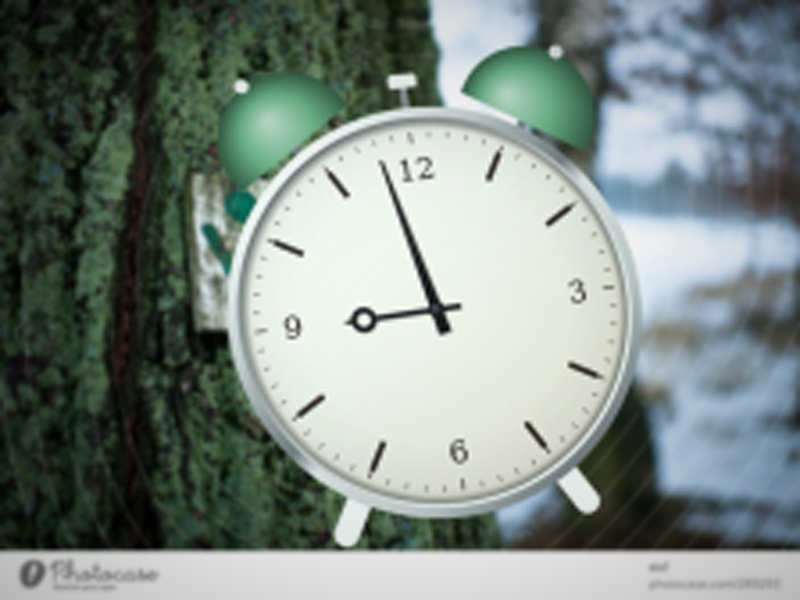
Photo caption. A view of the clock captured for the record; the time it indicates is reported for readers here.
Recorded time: 8:58
